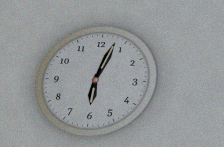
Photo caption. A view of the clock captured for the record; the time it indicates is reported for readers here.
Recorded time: 6:03
